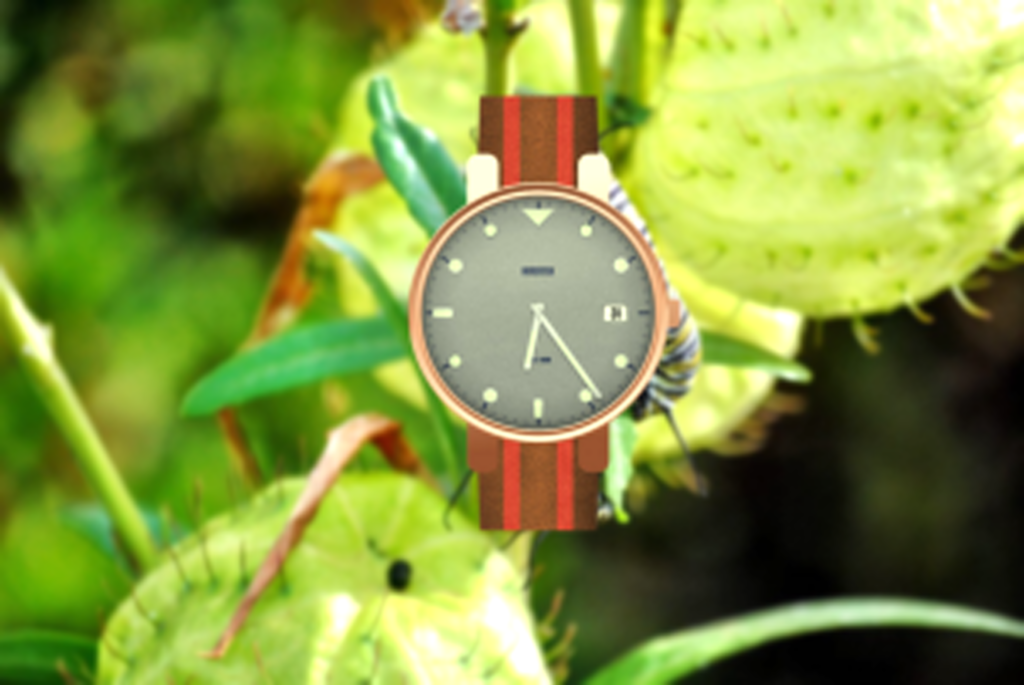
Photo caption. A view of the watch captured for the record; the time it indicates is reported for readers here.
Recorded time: 6:24
